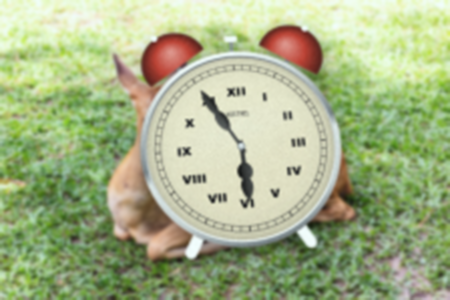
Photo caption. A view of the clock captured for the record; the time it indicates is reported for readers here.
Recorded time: 5:55
